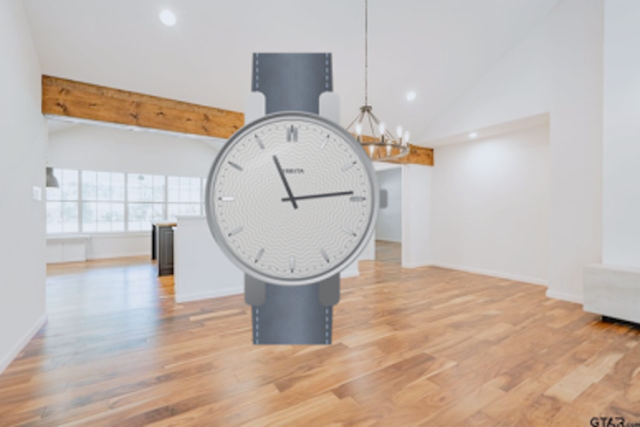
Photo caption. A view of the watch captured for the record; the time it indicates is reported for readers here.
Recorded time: 11:14
